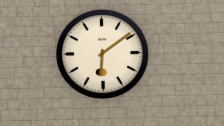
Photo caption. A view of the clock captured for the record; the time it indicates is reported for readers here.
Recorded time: 6:09
